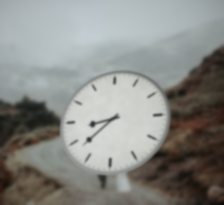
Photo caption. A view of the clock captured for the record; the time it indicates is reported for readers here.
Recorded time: 8:38
